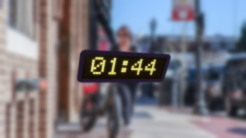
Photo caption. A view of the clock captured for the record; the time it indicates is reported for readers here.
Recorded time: 1:44
